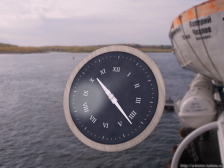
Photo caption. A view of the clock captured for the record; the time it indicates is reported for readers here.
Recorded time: 10:22
